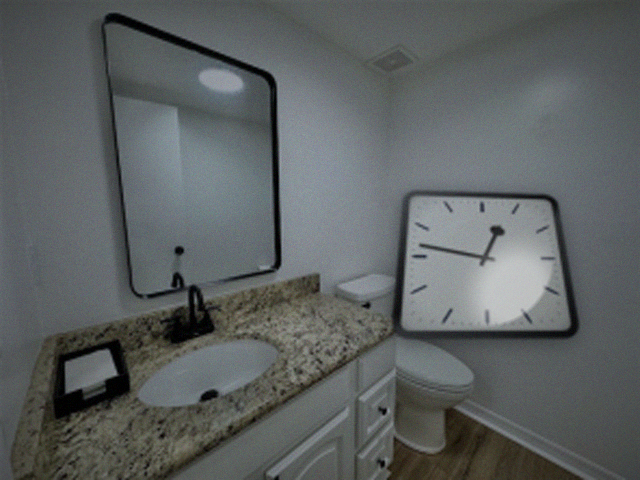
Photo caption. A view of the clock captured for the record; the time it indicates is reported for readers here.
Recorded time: 12:47
